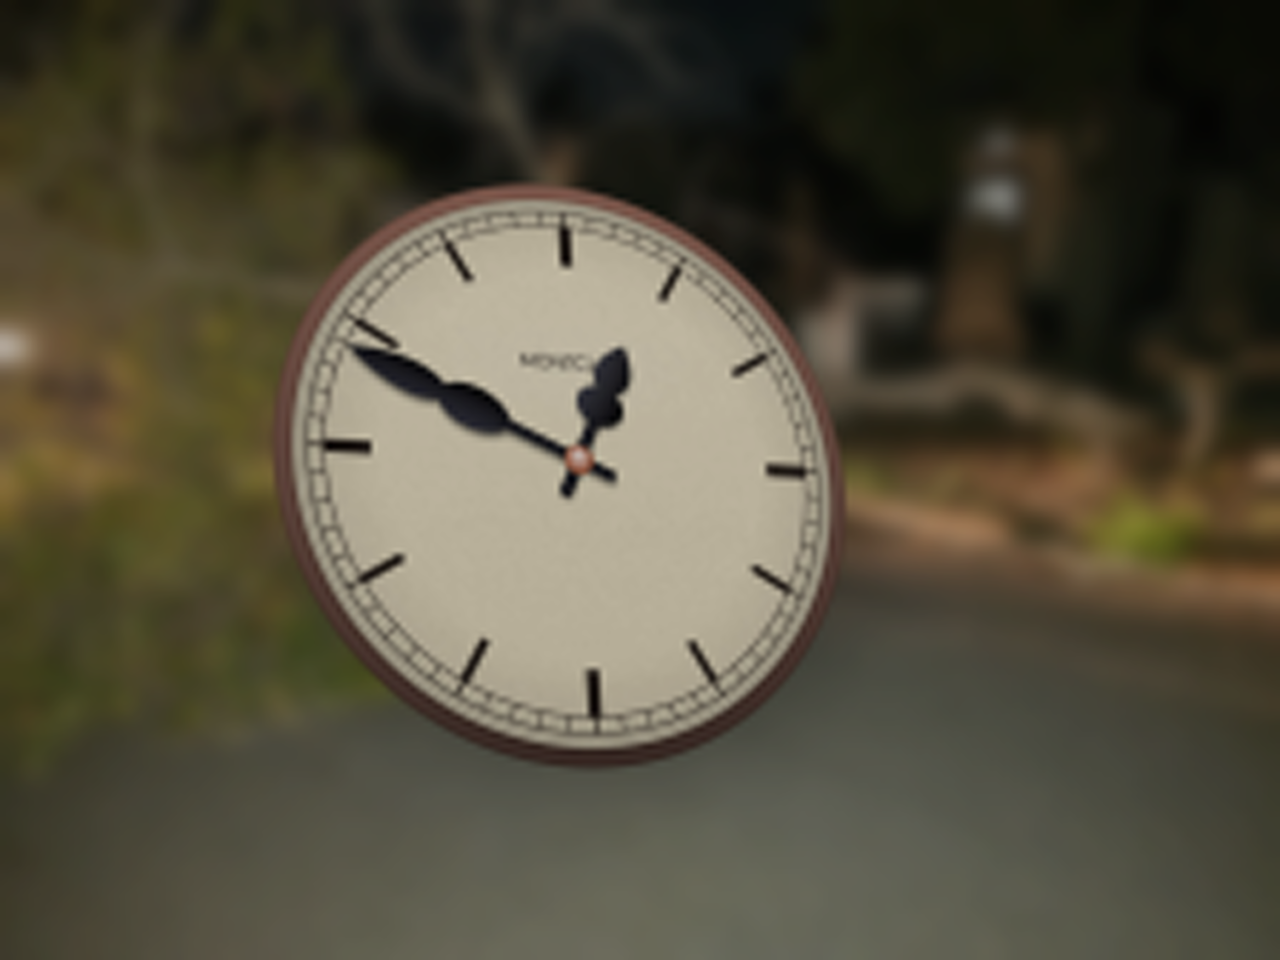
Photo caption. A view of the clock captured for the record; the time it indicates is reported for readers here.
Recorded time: 12:49
